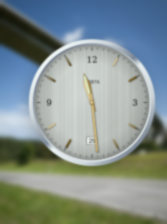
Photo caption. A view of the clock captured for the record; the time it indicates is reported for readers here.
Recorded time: 11:29
